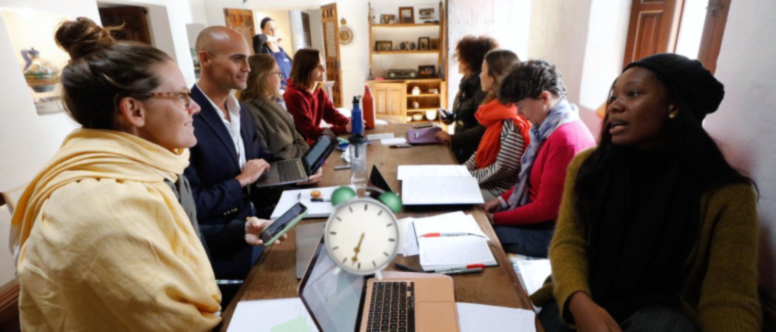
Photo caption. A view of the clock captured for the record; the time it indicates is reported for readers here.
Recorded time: 6:32
